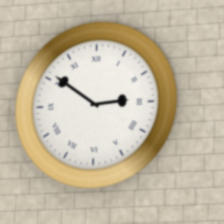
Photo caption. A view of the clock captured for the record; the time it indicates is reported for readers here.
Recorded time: 2:51
